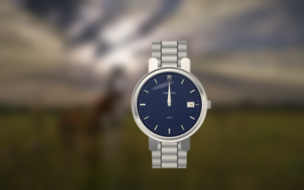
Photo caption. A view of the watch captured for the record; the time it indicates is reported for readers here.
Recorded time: 12:00
